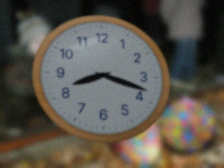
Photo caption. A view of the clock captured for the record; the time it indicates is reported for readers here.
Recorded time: 8:18
